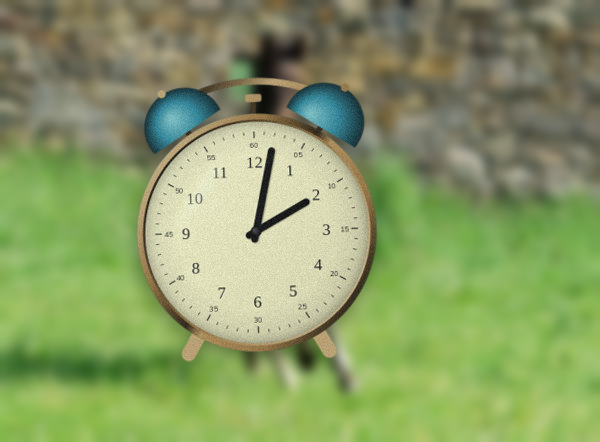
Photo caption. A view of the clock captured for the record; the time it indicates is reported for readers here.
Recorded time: 2:02
